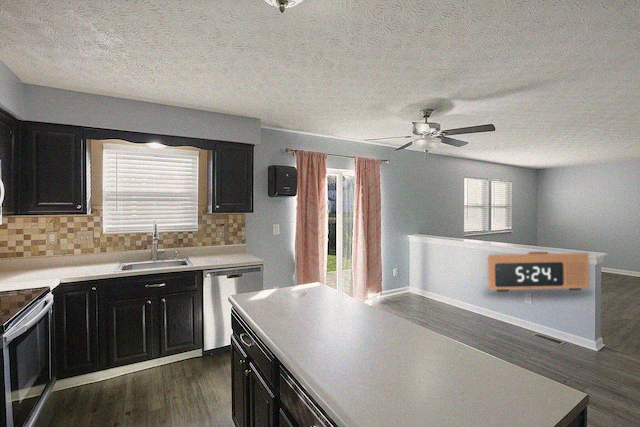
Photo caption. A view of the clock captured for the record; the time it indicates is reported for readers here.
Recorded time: 5:24
